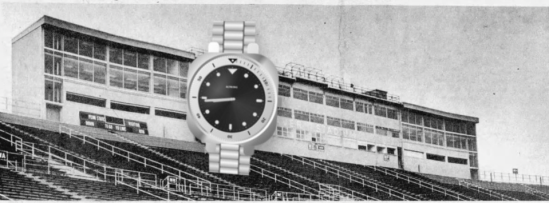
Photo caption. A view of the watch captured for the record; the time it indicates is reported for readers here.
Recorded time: 8:44
